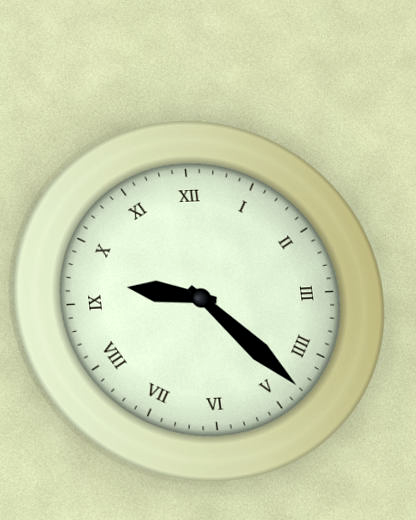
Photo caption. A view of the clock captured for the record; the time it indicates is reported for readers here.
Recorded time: 9:23
